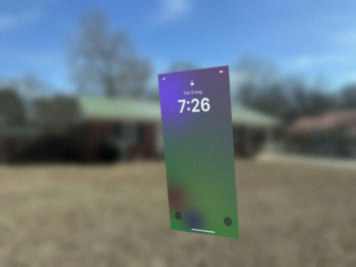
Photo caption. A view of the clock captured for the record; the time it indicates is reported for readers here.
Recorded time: 7:26
